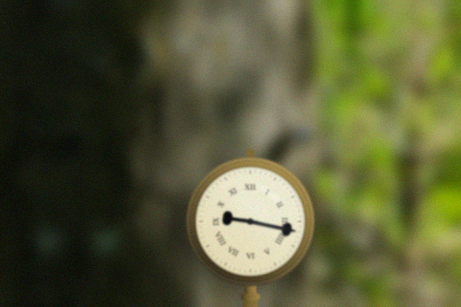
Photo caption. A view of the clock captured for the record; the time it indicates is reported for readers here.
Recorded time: 9:17
